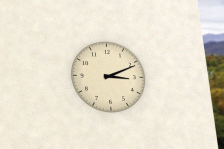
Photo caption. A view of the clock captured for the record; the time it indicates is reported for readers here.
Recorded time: 3:11
